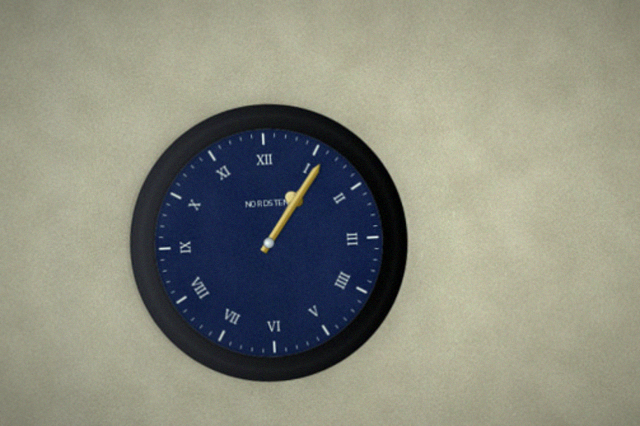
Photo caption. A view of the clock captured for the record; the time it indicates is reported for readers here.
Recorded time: 1:06
